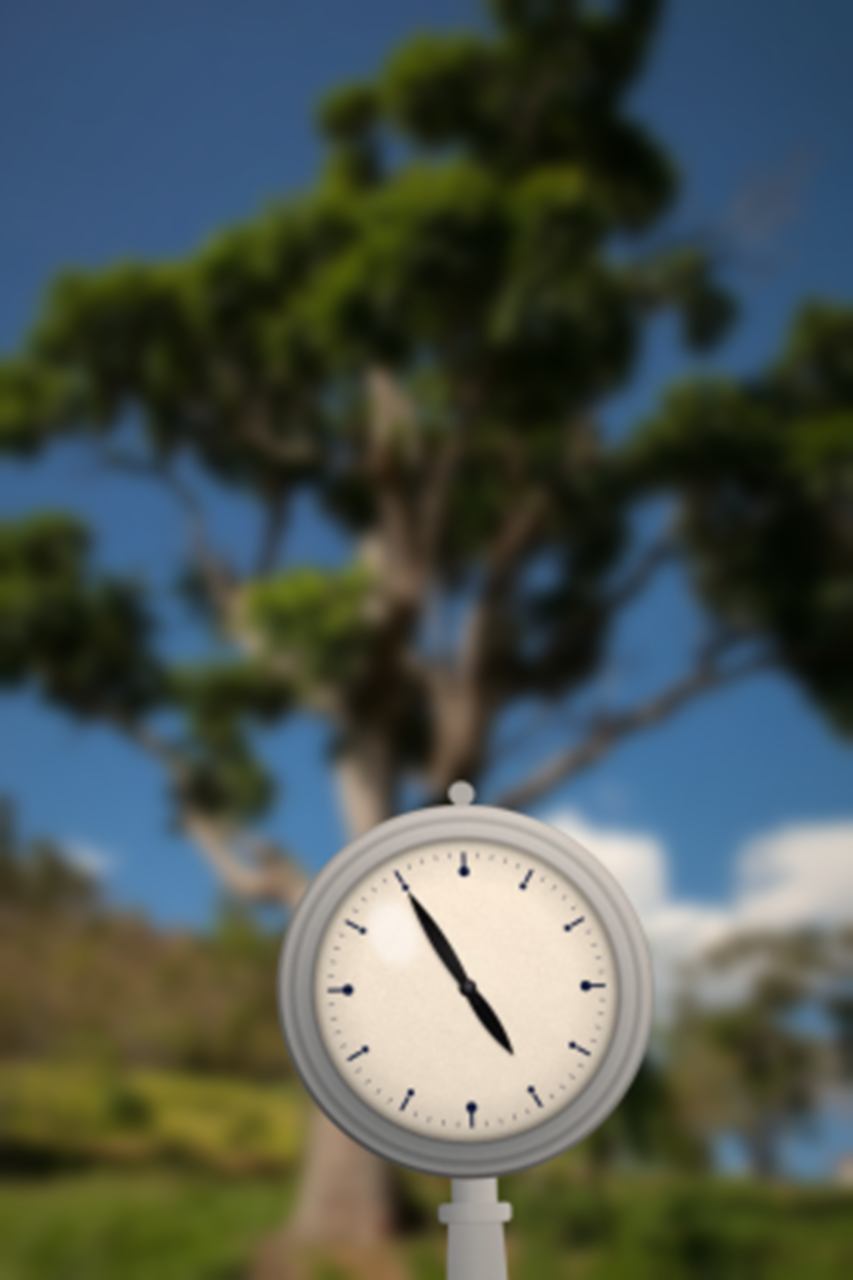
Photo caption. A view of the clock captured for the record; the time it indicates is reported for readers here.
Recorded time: 4:55
